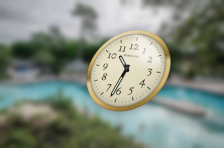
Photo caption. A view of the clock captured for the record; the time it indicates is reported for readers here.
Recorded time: 10:32
